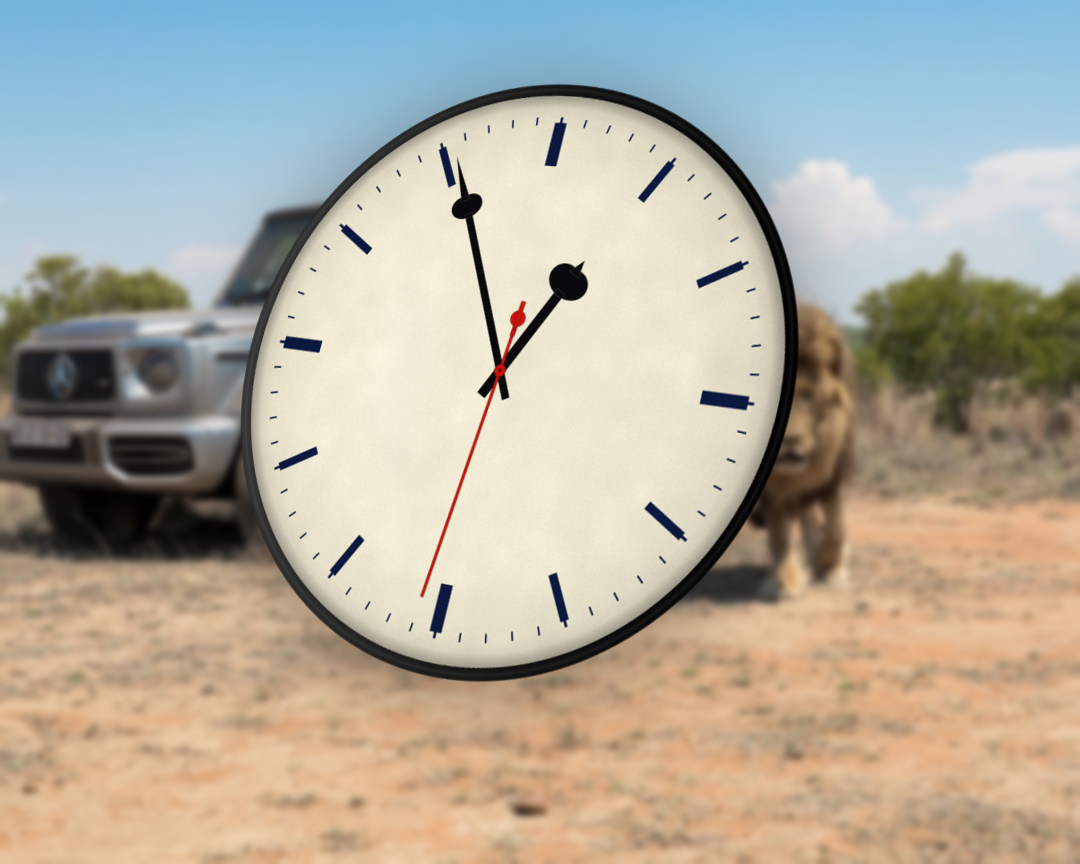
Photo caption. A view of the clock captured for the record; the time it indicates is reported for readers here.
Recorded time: 12:55:31
